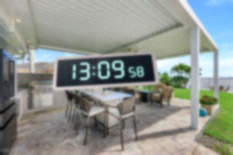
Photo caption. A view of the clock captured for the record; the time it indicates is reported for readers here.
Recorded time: 13:09
